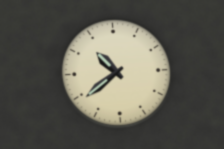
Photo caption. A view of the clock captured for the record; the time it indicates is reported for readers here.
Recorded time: 10:39
